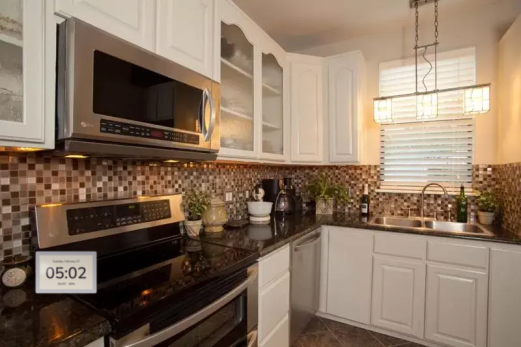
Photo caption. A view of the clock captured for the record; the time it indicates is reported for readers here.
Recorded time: 5:02
